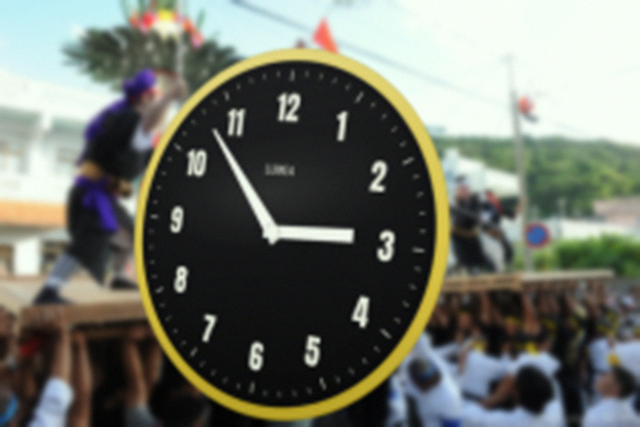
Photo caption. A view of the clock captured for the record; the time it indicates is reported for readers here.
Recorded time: 2:53
